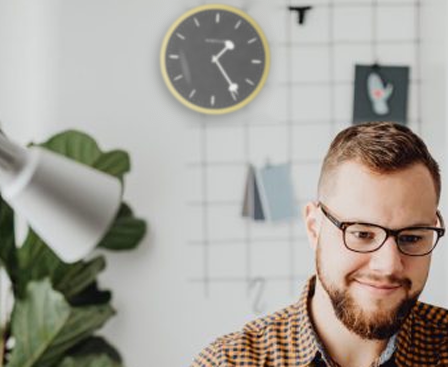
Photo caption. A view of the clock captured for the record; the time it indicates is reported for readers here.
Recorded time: 1:24
